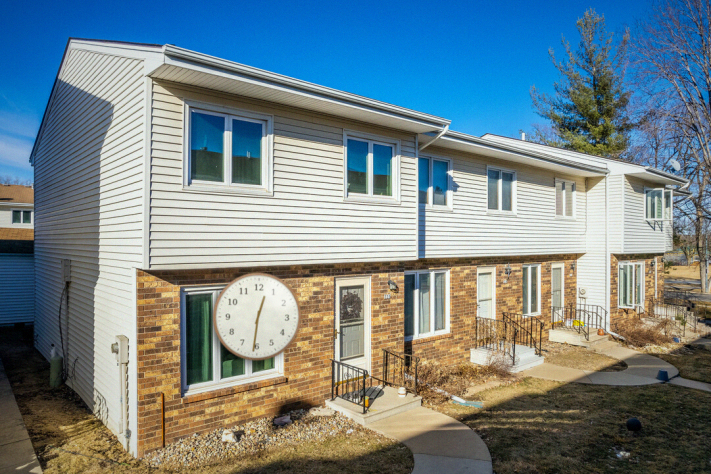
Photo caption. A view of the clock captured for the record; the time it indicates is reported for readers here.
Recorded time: 12:31
